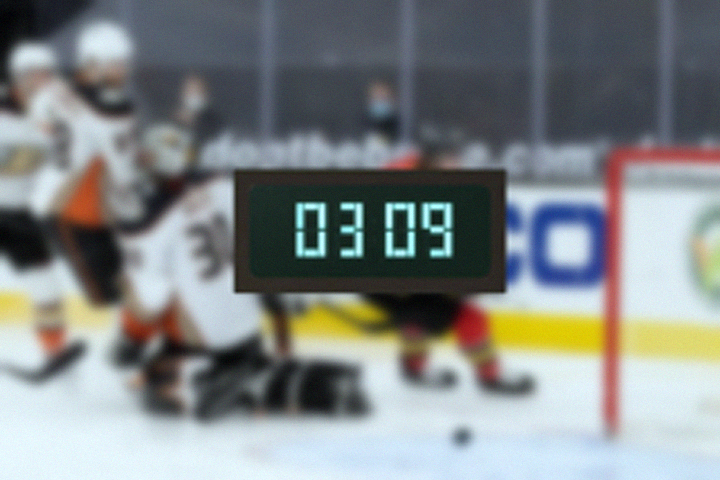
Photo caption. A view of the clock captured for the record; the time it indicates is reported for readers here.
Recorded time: 3:09
